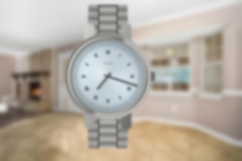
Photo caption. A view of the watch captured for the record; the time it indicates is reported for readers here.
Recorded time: 7:18
